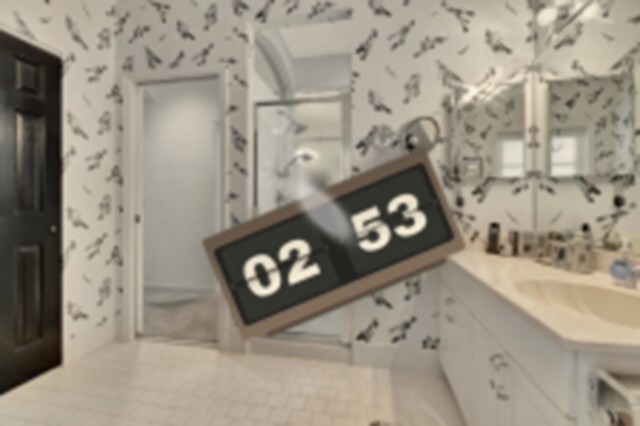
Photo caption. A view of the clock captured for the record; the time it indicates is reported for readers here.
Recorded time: 2:53
